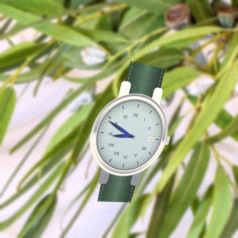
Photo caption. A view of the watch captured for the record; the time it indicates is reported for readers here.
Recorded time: 8:49
